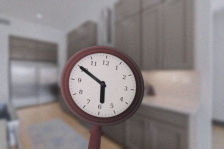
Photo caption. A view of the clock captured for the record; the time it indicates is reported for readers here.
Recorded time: 5:50
